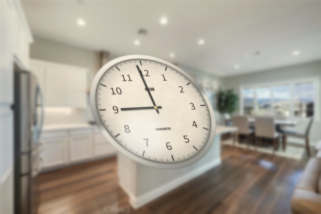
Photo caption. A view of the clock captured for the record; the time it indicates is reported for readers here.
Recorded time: 8:59
